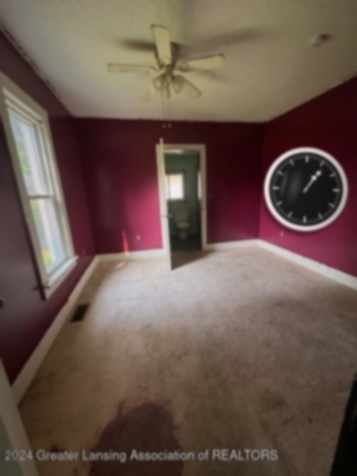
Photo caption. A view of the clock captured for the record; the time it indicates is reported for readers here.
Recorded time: 1:06
